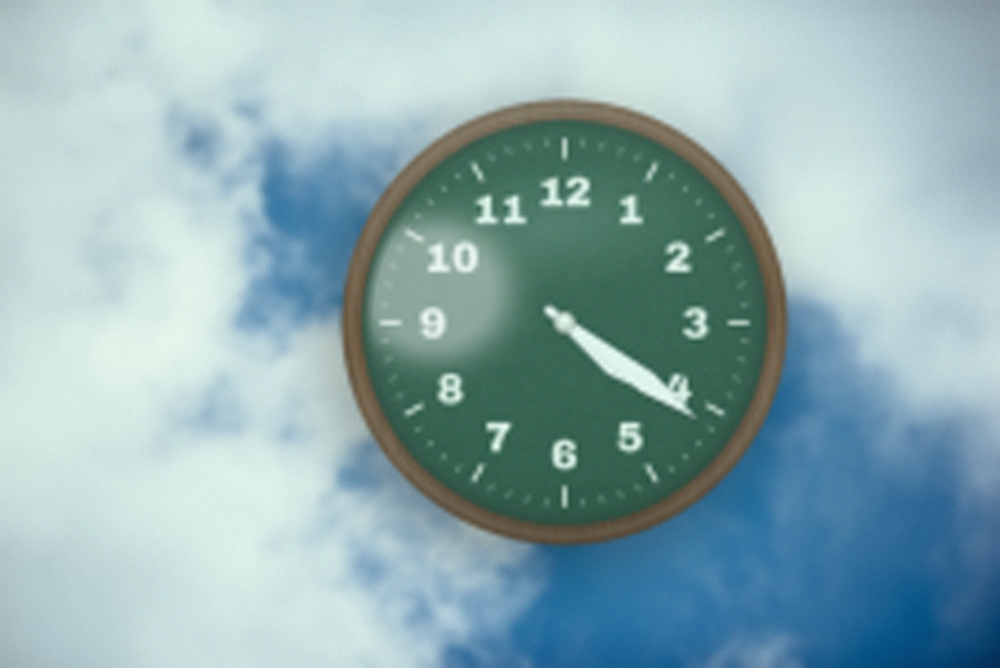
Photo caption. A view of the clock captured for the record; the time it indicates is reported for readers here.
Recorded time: 4:21
